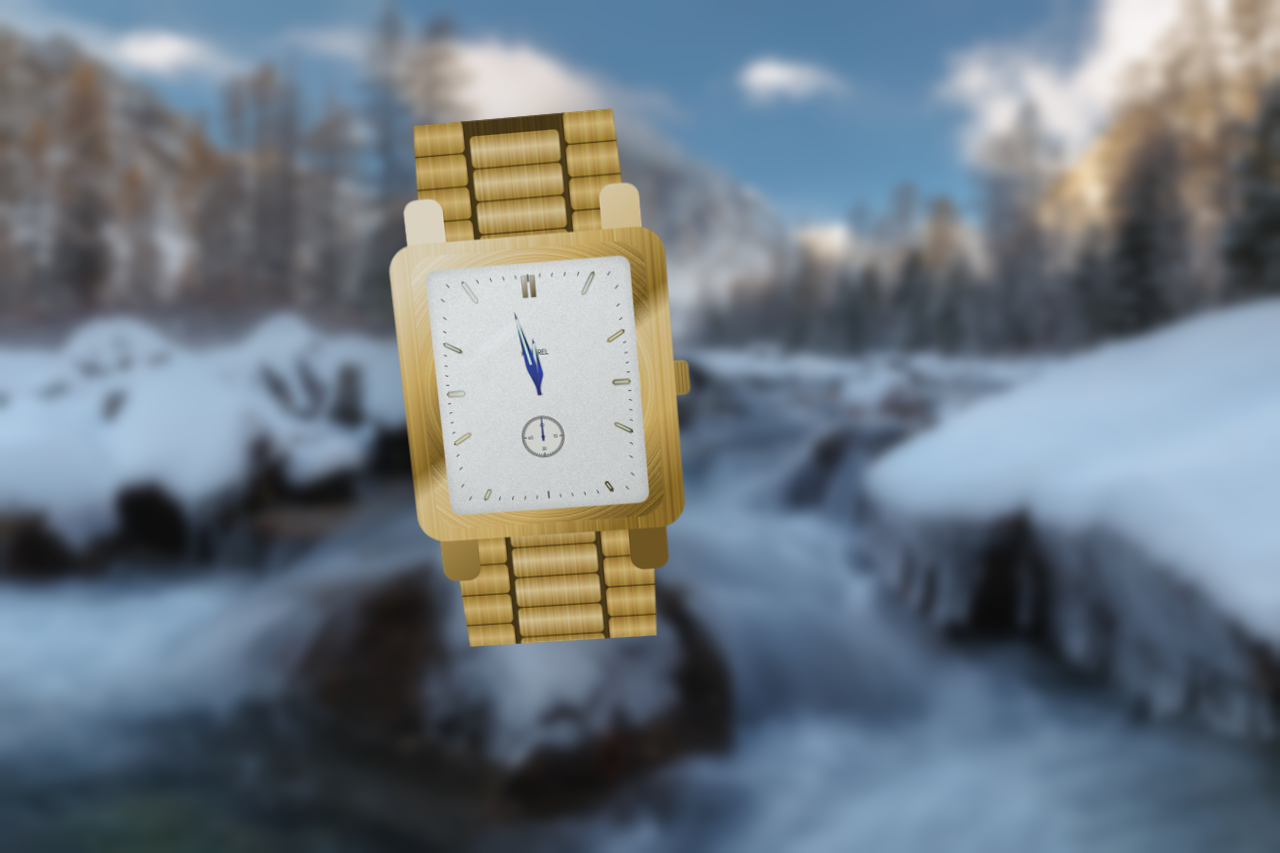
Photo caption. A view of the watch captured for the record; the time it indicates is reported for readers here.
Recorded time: 11:58
